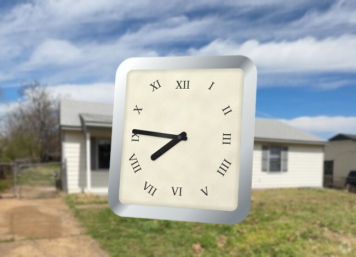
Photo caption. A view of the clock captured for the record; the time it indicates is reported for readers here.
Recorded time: 7:46
